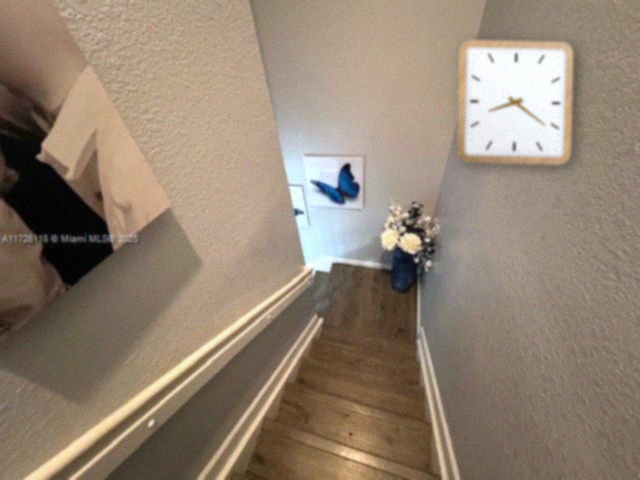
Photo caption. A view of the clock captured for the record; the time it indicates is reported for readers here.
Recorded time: 8:21
